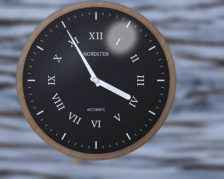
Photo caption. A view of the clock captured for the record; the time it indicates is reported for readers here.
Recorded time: 3:55
